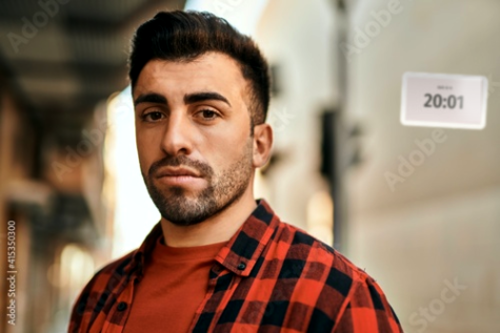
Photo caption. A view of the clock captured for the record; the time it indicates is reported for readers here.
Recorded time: 20:01
